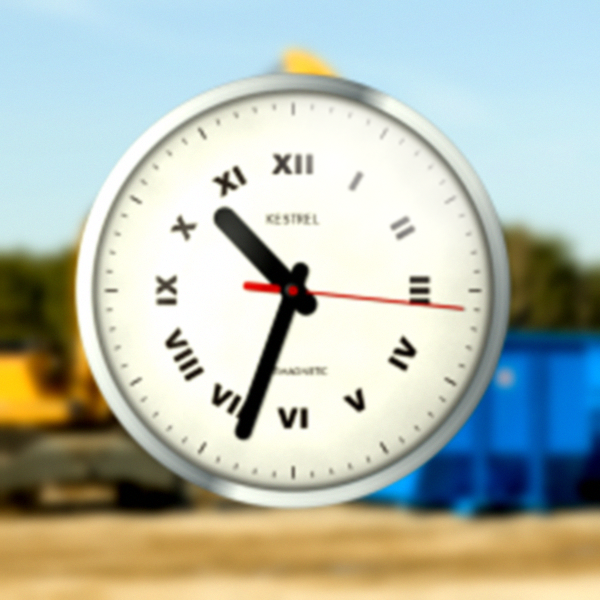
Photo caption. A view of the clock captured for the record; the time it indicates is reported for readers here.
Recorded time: 10:33:16
